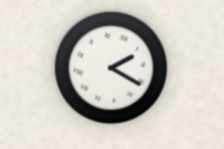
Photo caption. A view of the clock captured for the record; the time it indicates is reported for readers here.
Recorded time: 1:16
